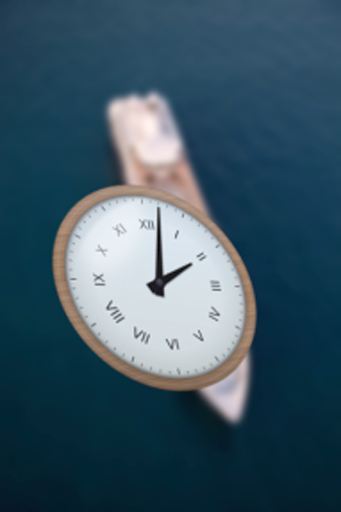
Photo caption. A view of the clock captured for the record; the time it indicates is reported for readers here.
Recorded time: 2:02
